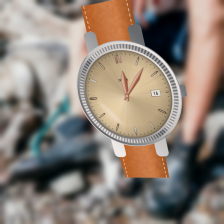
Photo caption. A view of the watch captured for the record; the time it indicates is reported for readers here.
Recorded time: 12:07
